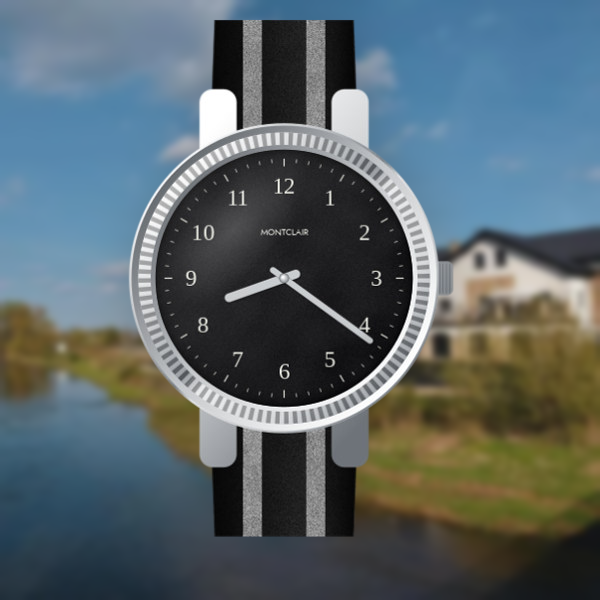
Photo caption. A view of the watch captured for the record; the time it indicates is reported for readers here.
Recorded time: 8:21
